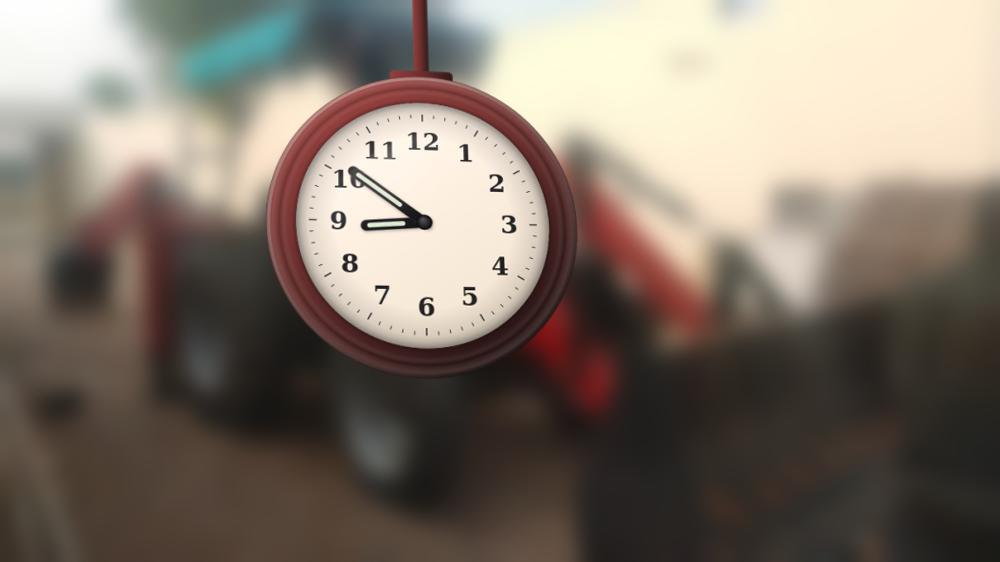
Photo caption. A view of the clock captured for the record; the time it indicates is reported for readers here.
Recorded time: 8:51
